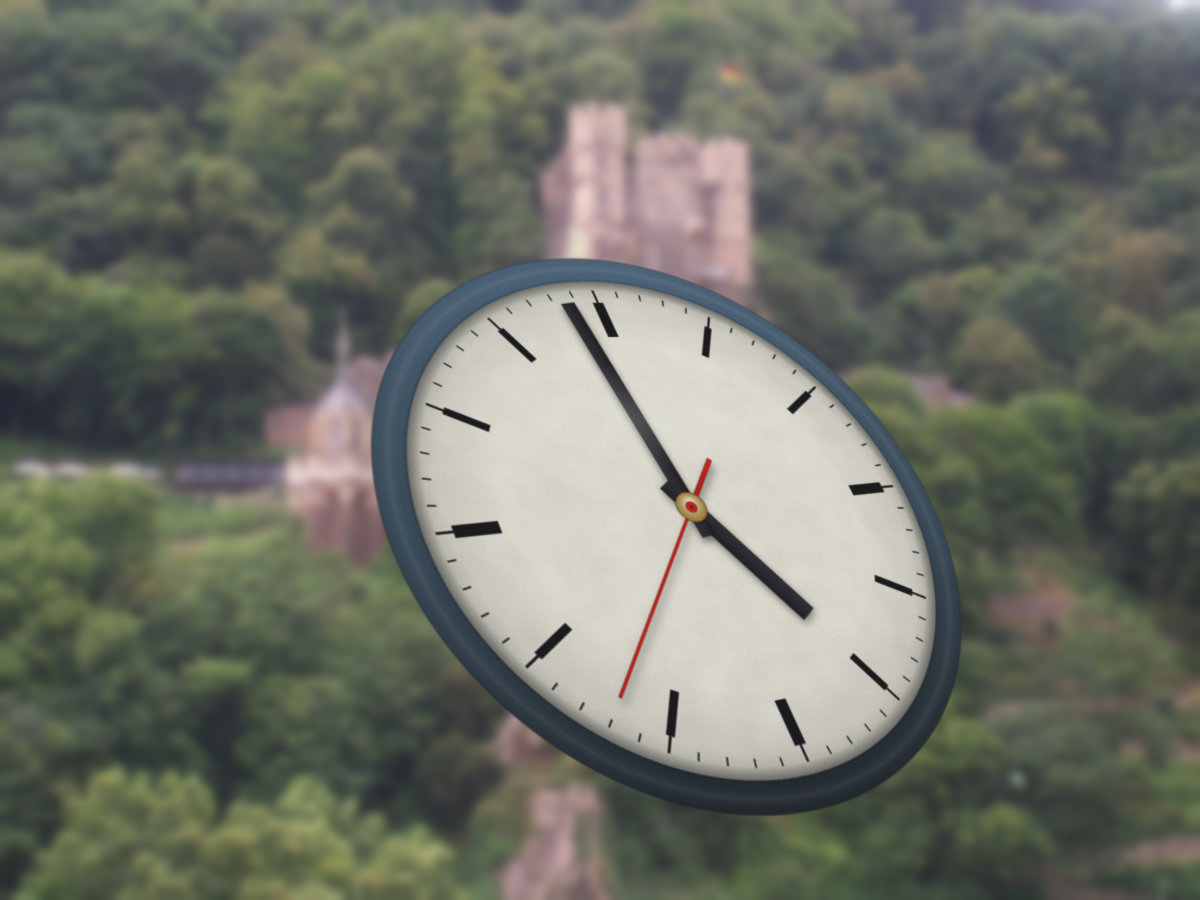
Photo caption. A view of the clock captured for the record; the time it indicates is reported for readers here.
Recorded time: 4:58:37
